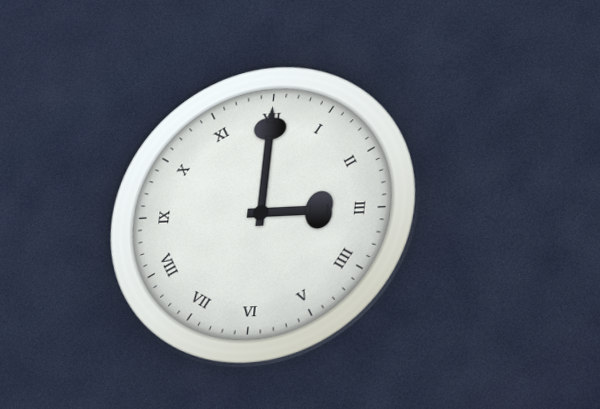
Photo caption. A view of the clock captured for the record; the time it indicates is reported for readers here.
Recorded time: 3:00
